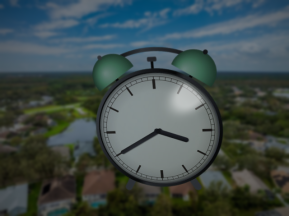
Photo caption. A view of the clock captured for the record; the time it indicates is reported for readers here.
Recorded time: 3:40
